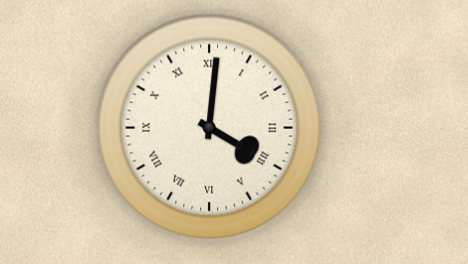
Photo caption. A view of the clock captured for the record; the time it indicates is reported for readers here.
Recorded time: 4:01
